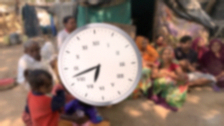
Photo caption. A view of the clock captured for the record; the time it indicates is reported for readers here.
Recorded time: 6:42
